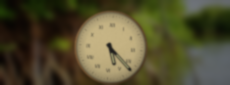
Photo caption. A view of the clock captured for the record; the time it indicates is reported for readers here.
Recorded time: 5:22
